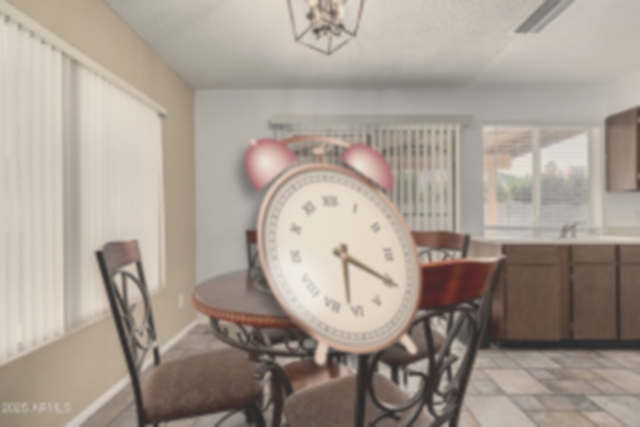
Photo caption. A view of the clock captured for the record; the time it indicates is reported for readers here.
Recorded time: 6:20
